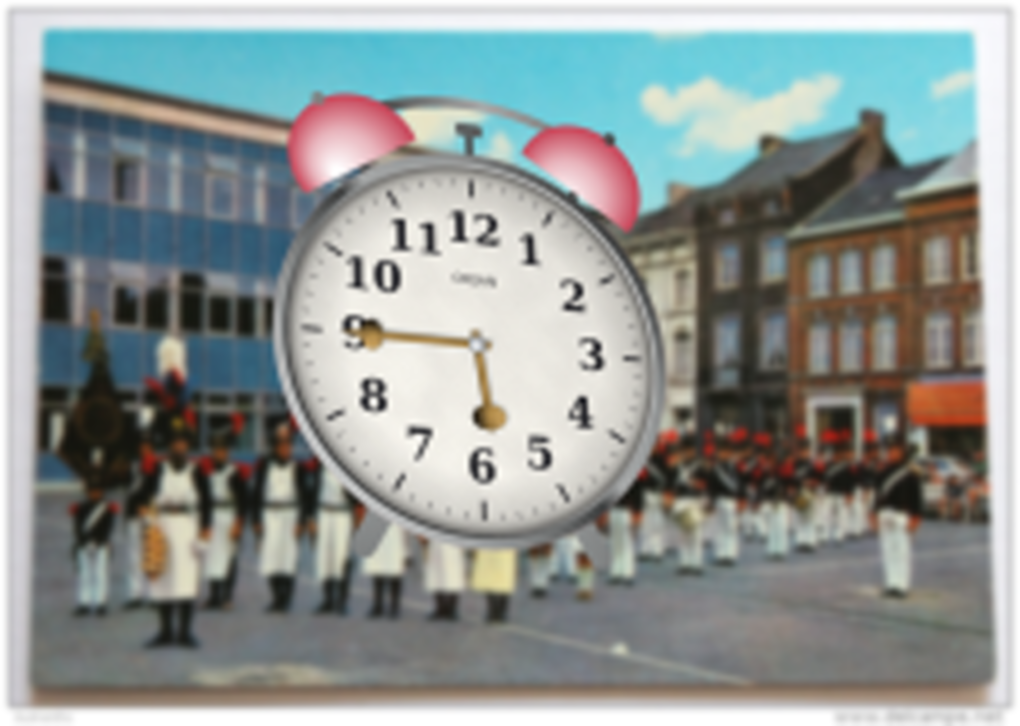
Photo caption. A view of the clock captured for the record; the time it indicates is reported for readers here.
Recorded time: 5:45
